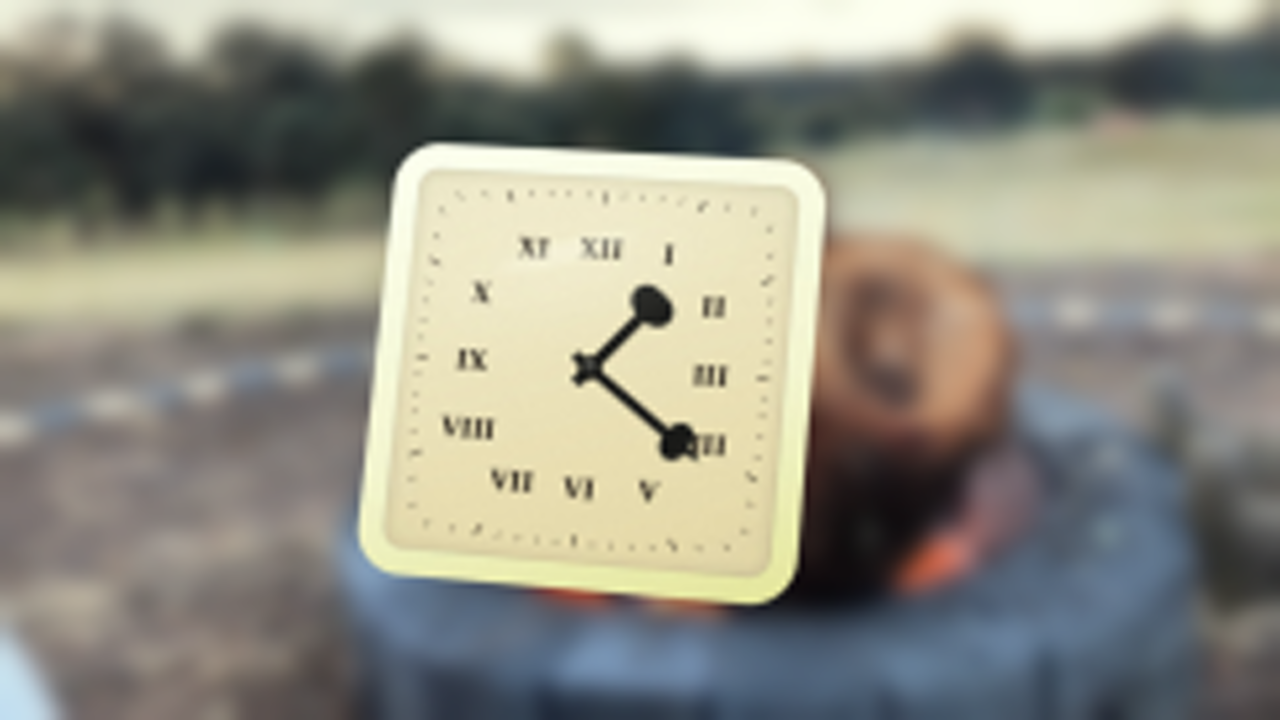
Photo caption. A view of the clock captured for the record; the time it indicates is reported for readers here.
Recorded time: 1:21
